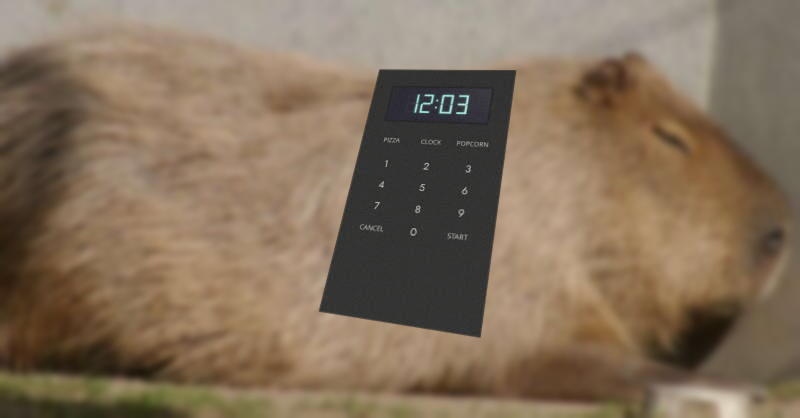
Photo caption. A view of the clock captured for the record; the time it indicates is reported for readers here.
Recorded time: 12:03
